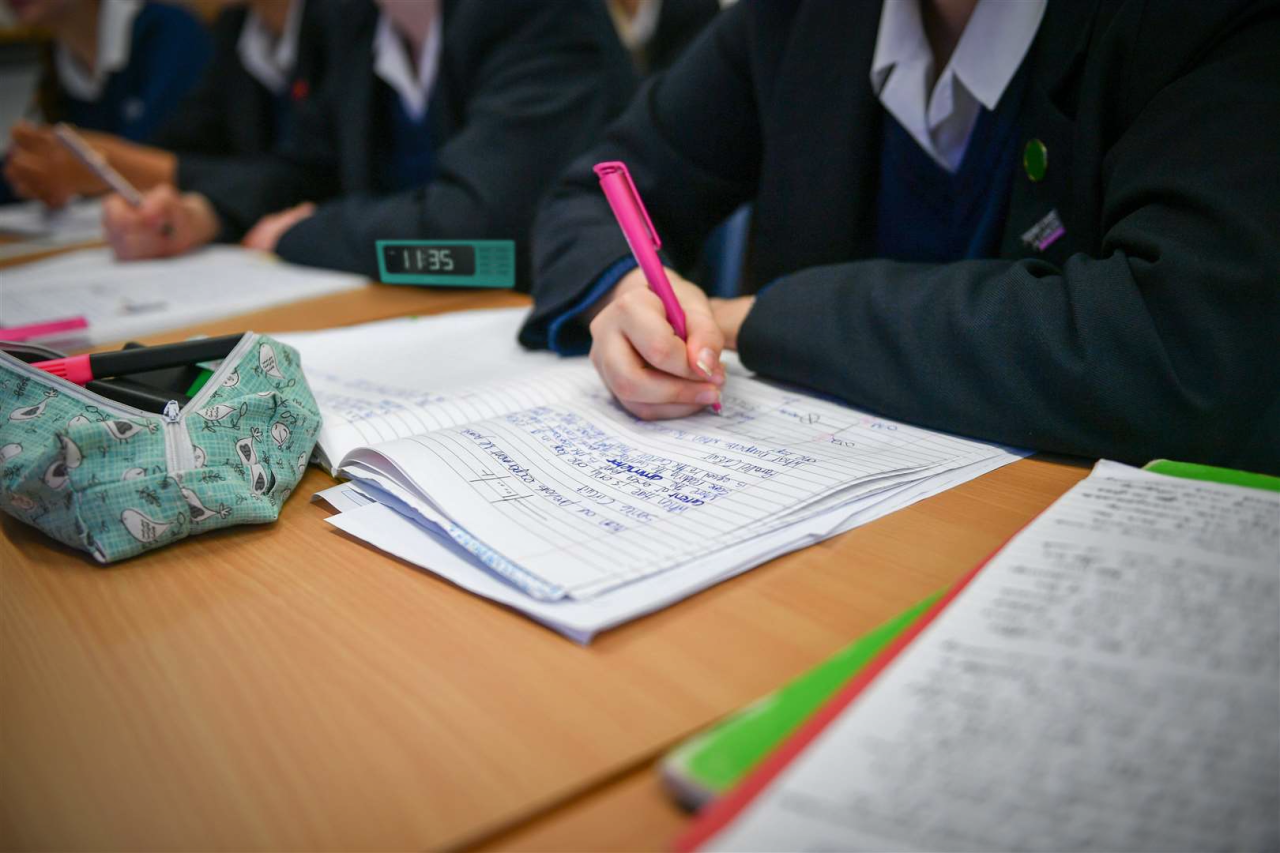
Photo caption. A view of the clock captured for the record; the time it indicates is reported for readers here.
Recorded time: 11:35
